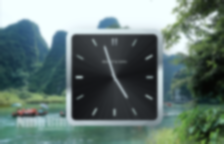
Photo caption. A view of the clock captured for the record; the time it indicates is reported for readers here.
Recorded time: 4:57
